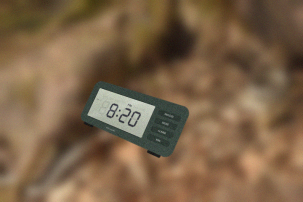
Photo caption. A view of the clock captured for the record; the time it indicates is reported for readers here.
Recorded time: 8:20
